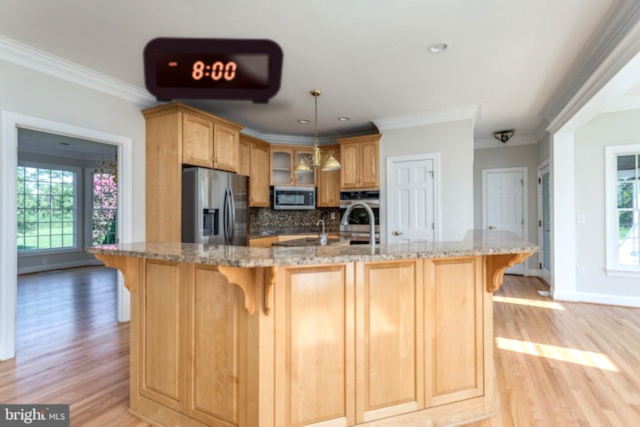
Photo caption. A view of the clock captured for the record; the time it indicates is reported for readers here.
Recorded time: 8:00
